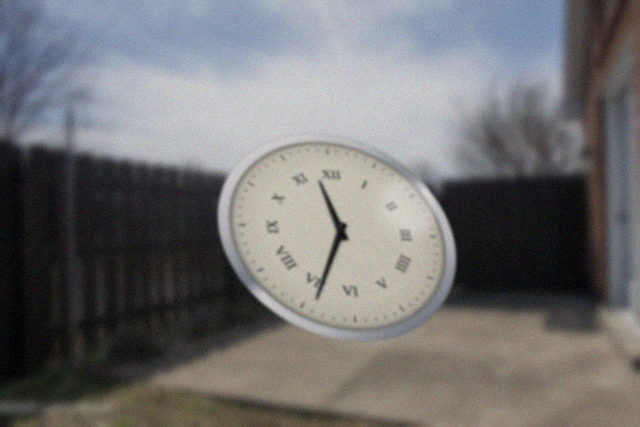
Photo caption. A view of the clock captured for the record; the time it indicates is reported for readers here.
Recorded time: 11:34
